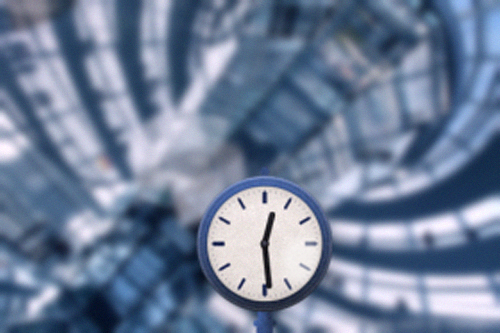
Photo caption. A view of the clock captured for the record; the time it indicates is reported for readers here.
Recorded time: 12:29
